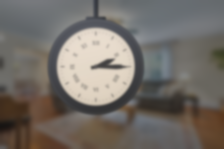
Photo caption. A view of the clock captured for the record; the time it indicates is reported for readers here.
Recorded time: 2:15
